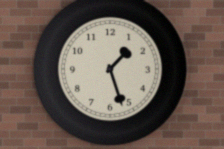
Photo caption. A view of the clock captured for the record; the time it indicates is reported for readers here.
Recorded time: 1:27
